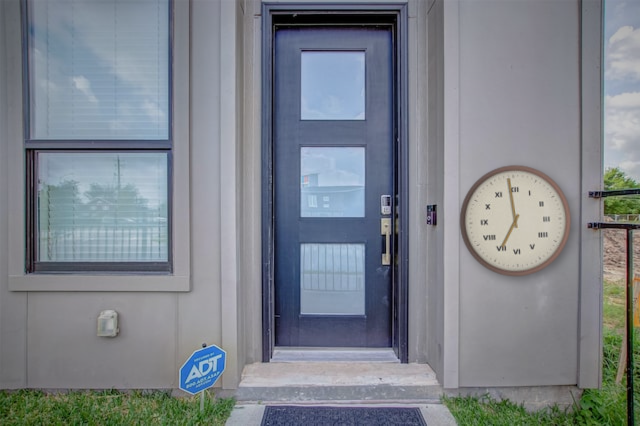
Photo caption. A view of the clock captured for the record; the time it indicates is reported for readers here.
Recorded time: 6:59
